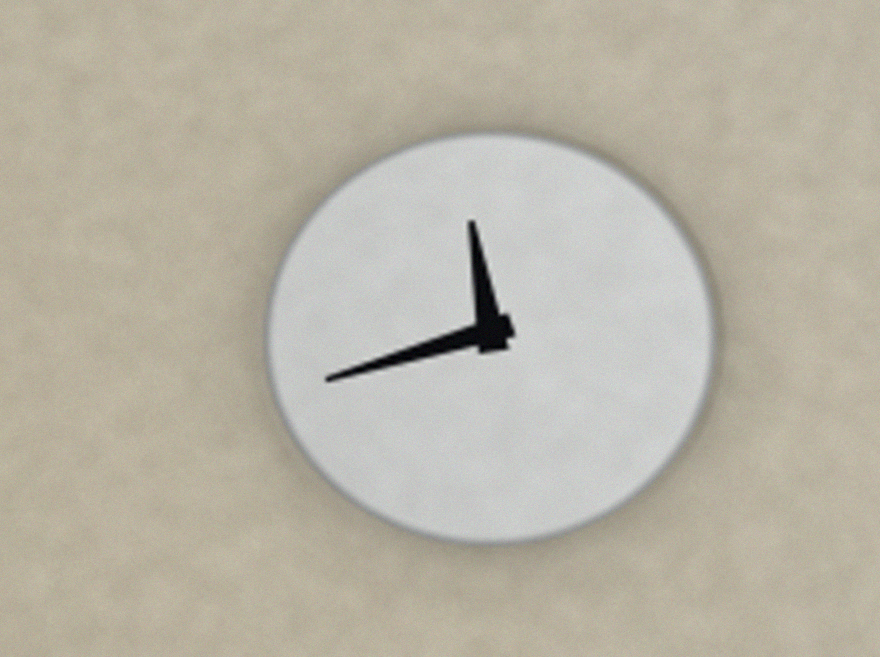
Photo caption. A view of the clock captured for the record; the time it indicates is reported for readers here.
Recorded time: 11:42
